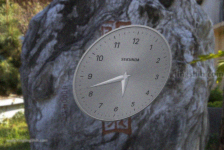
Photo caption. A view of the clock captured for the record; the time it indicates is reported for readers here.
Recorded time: 5:42
